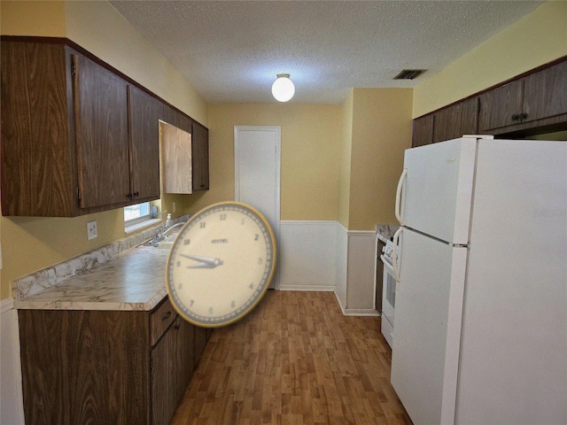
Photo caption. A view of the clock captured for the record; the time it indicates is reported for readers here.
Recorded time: 8:47
